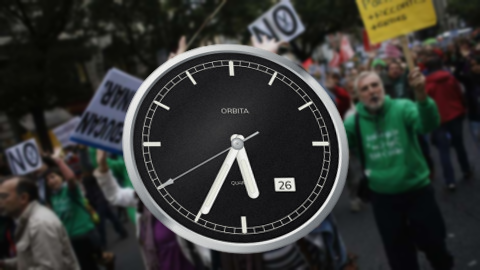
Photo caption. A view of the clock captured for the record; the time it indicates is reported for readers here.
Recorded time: 5:34:40
